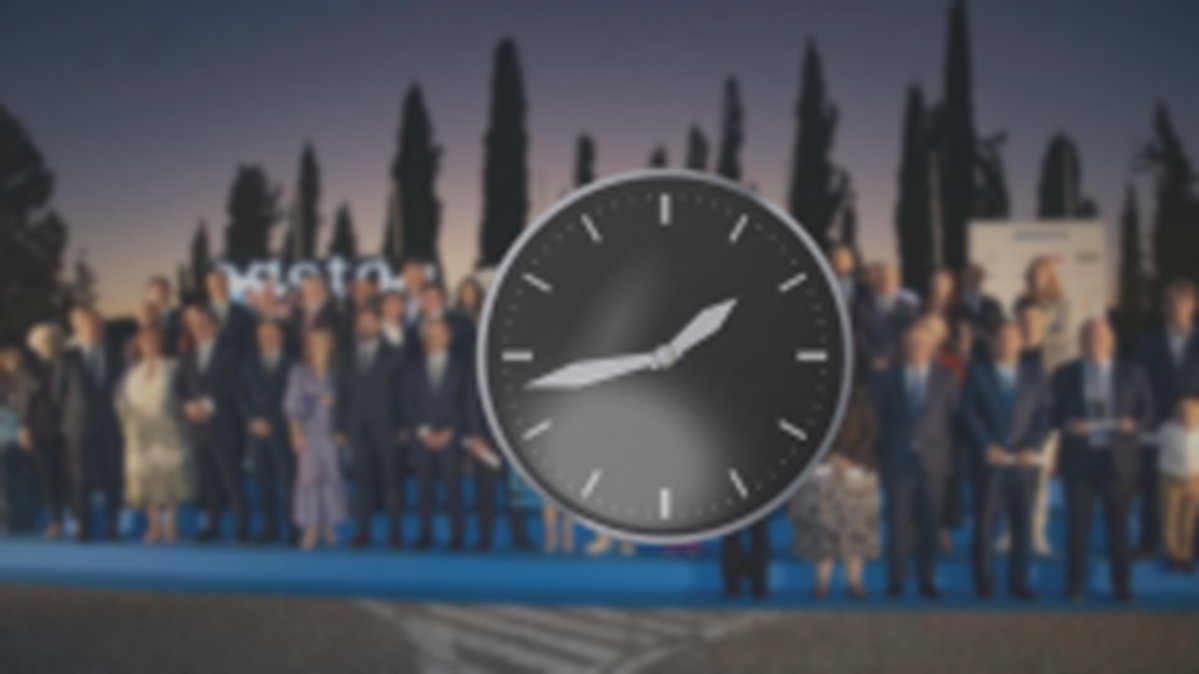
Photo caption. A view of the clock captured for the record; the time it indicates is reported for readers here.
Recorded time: 1:43
